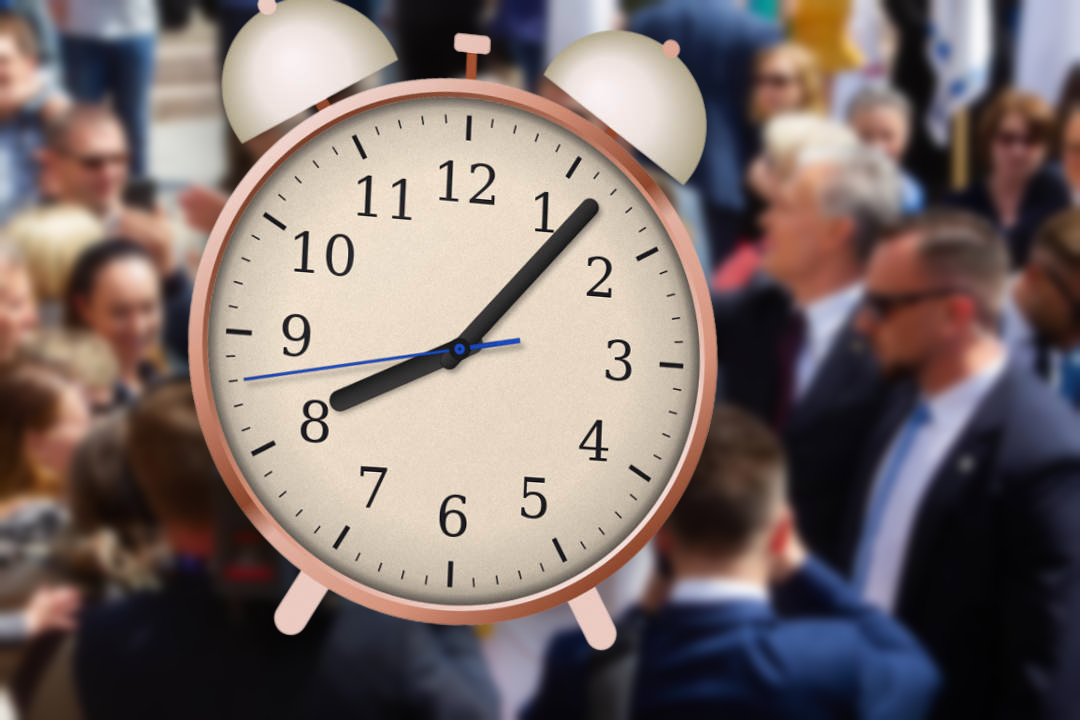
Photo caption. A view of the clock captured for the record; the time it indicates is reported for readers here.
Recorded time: 8:06:43
